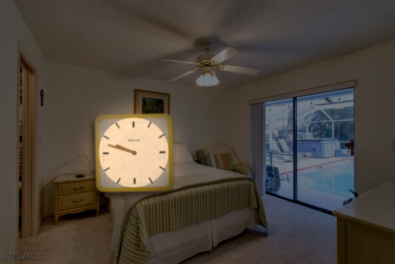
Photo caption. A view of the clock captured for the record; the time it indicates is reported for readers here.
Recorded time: 9:48
